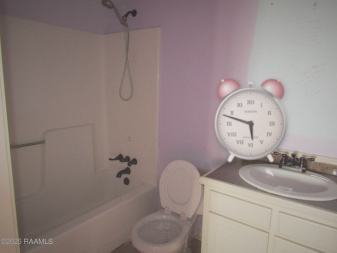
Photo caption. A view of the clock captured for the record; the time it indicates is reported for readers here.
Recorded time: 5:48
